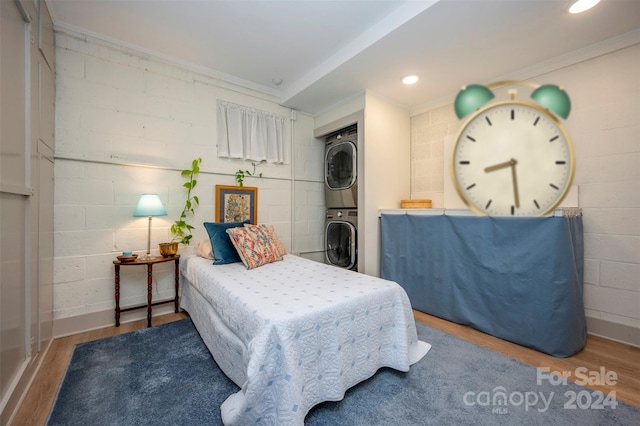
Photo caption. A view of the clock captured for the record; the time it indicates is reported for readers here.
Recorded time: 8:29
